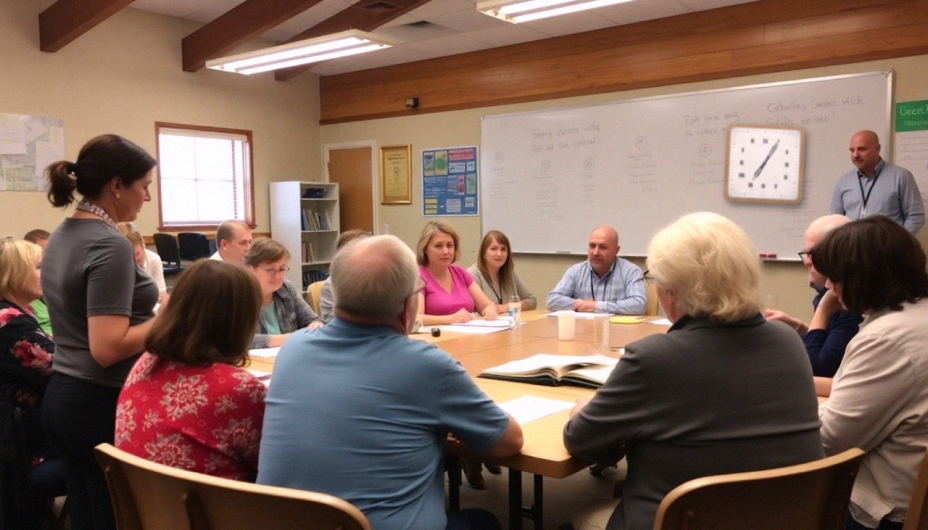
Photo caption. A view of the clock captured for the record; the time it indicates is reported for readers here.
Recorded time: 7:05
